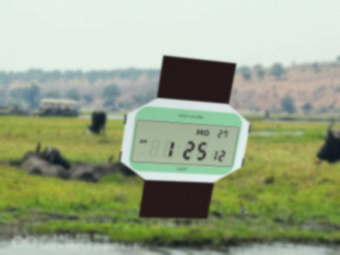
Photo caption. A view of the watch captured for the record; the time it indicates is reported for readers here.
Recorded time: 1:25:12
